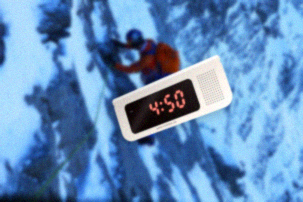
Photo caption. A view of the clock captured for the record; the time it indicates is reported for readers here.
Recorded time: 4:50
